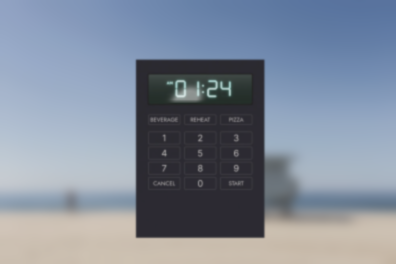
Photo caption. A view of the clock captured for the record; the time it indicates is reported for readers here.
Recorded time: 1:24
